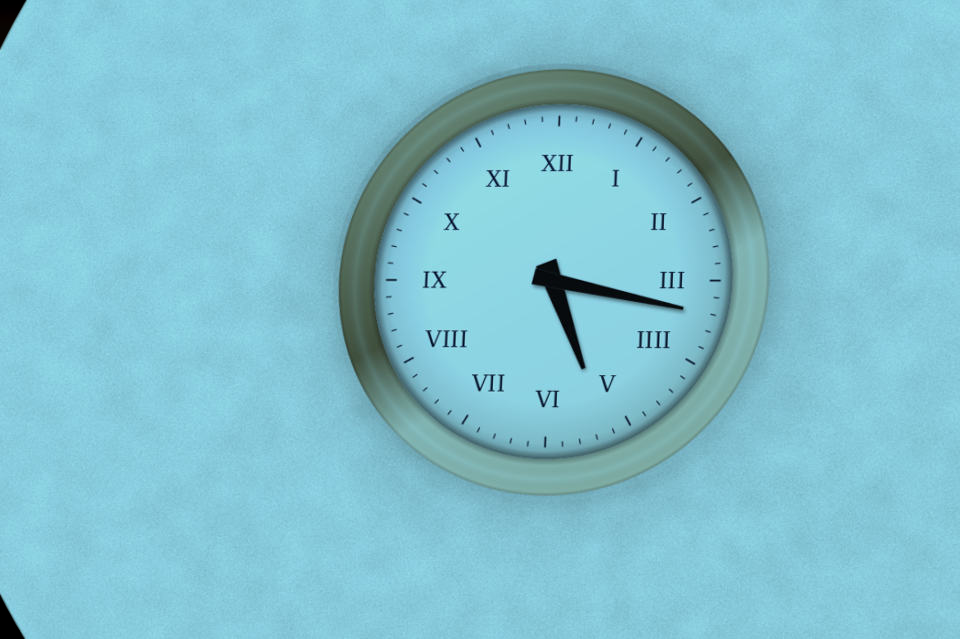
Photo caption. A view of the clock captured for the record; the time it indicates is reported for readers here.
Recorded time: 5:17
